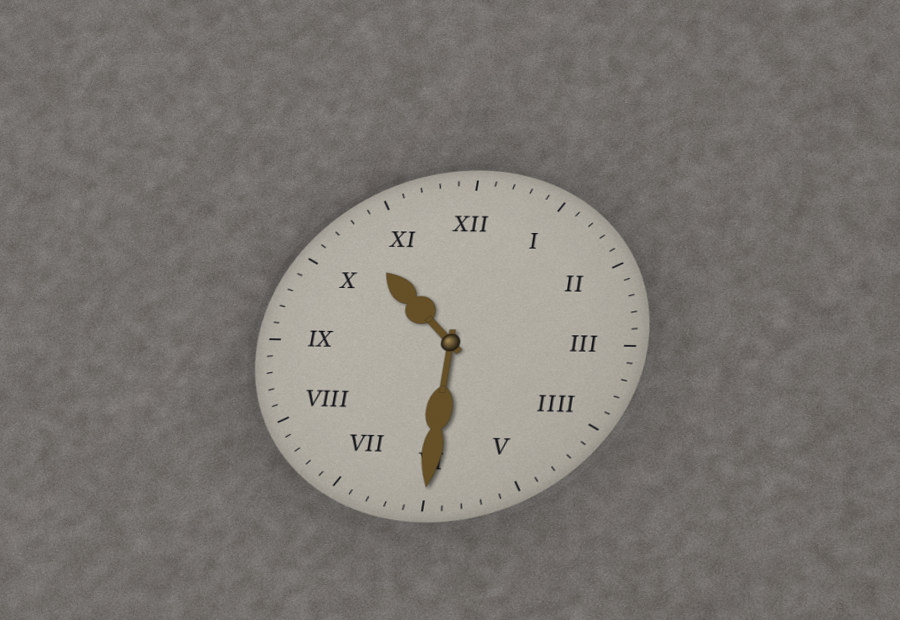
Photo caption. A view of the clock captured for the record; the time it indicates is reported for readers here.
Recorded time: 10:30
